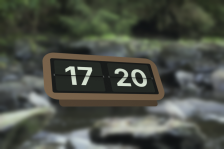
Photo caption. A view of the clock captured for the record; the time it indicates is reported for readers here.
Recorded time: 17:20
